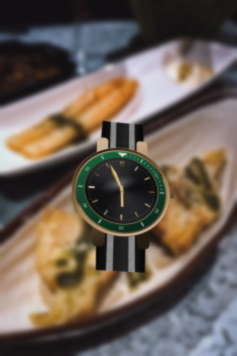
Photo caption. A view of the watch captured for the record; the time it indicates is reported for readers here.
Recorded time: 5:56
